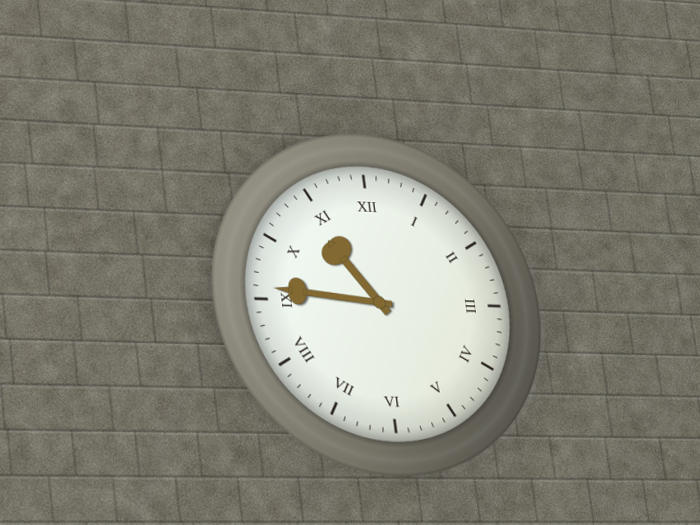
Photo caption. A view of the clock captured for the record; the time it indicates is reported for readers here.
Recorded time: 10:46
